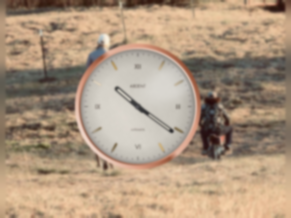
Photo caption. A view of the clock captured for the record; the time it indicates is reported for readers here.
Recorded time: 10:21
